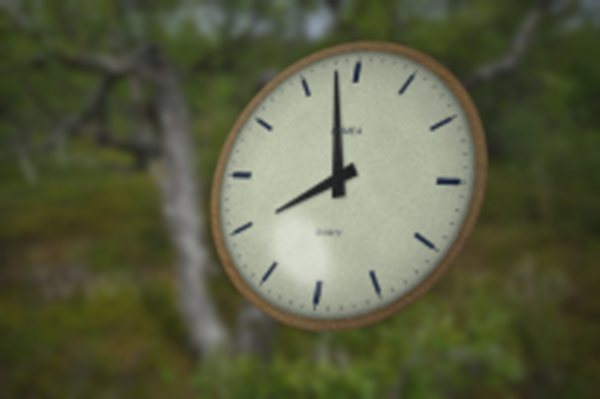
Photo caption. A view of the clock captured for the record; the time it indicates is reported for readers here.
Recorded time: 7:58
